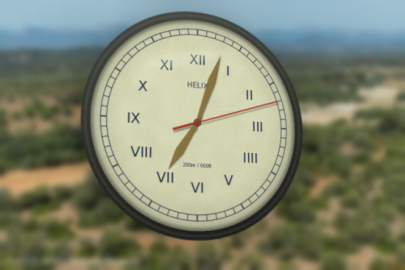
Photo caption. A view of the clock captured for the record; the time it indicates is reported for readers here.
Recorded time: 7:03:12
